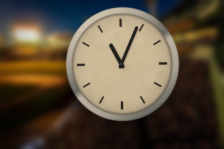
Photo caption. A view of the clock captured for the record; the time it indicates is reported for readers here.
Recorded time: 11:04
